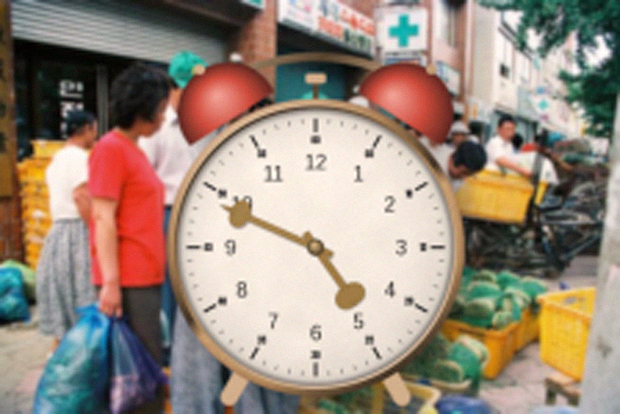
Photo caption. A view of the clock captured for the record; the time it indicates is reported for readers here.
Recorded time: 4:49
